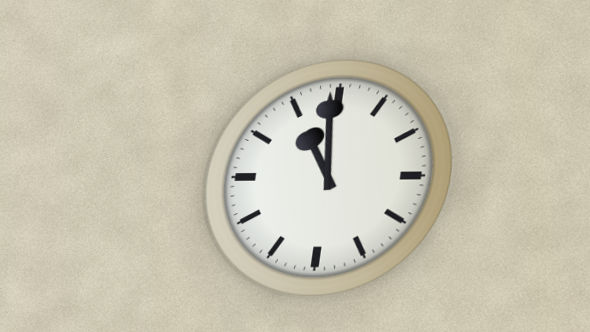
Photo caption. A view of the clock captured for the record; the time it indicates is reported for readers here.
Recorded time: 10:59
